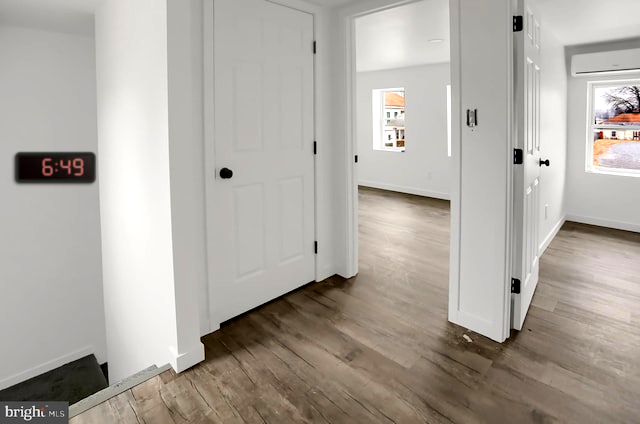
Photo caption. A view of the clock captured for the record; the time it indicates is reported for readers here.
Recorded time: 6:49
